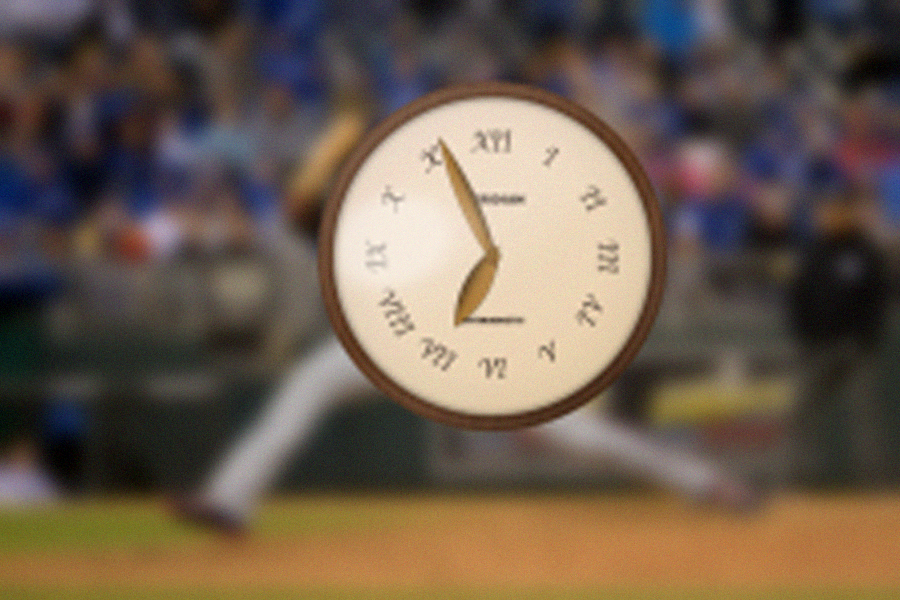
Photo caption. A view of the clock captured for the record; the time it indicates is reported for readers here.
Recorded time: 6:56
